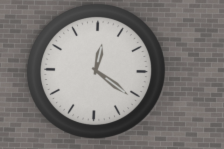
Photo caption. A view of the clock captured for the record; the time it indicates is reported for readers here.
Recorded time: 12:21
